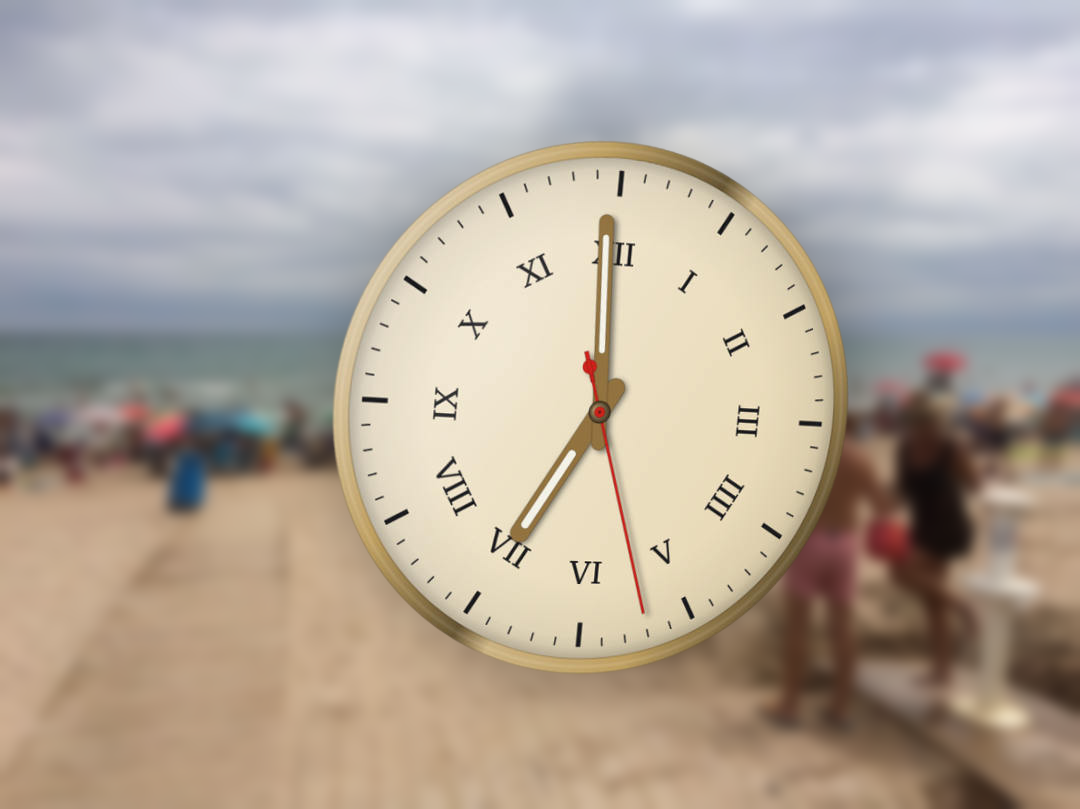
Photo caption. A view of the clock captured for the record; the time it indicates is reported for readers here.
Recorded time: 6:59:27
